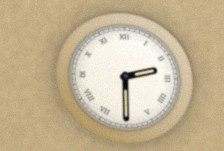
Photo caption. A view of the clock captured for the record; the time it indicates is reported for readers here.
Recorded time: 2:30
